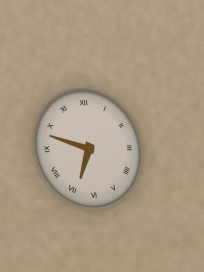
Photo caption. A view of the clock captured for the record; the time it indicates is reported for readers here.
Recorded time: 6:48
